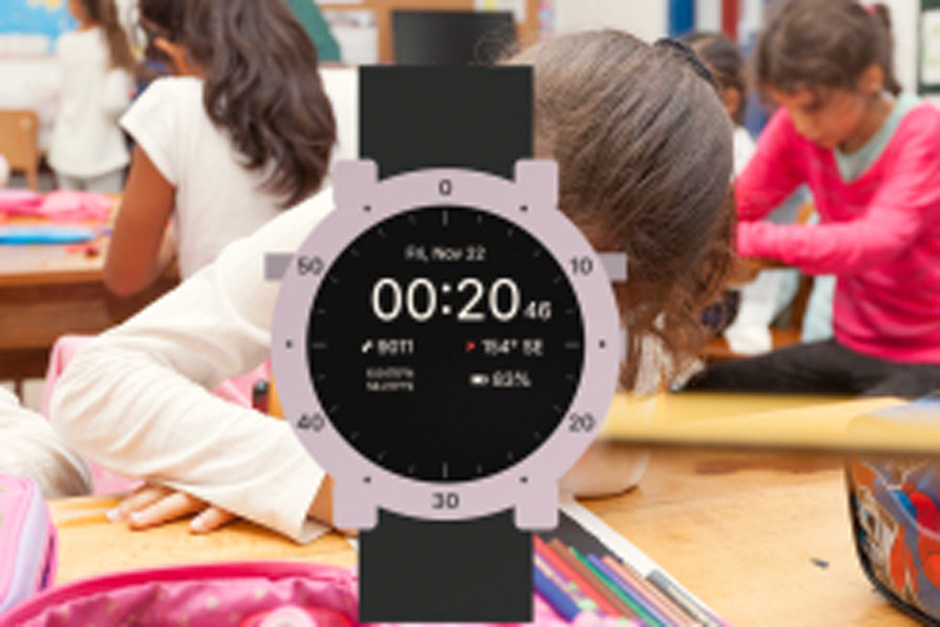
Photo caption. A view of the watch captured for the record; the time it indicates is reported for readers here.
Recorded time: 0:20
